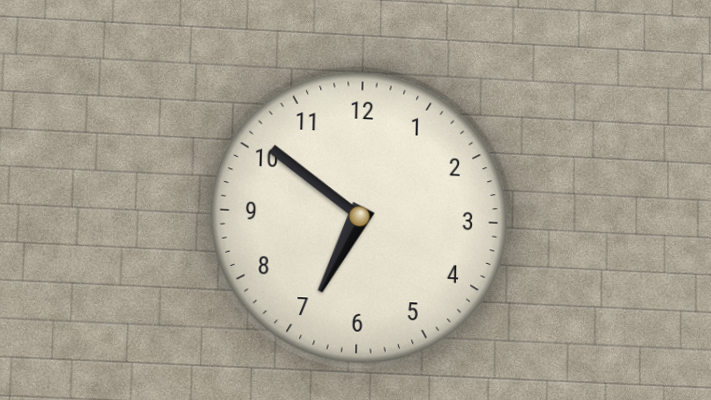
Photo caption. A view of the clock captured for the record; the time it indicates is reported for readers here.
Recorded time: 6:51
